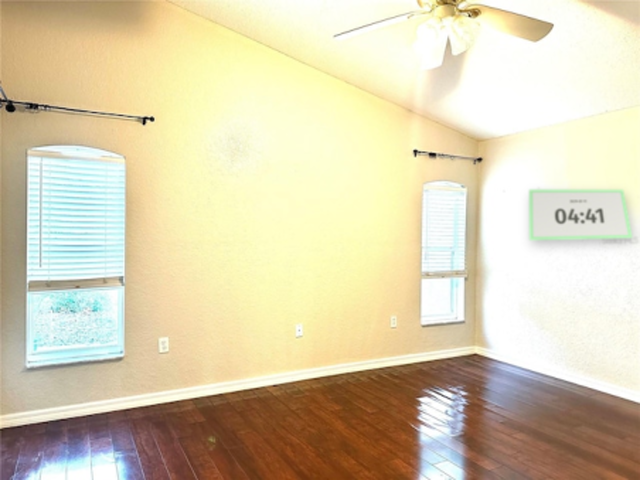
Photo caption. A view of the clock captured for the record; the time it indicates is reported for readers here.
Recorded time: 4:41
